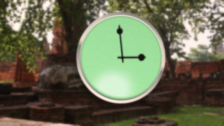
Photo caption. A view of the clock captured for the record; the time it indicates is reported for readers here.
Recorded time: 2:59
